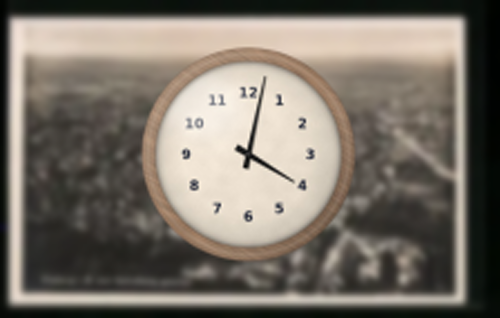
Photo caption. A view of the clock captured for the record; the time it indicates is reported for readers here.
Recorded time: 4:02
